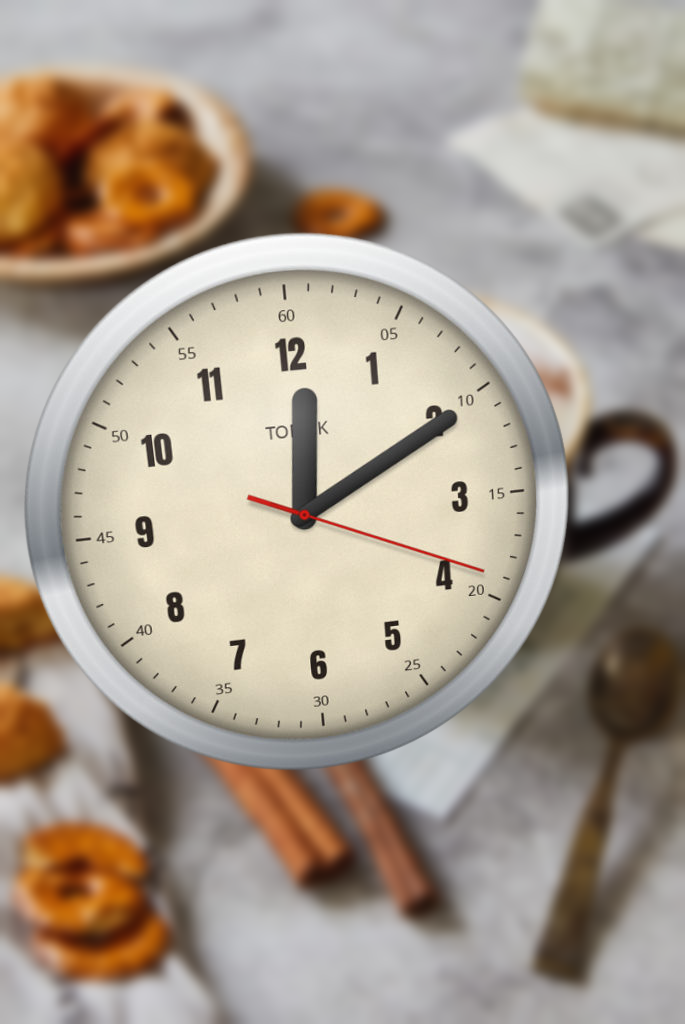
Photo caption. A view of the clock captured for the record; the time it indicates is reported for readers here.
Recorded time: 12:10:19
